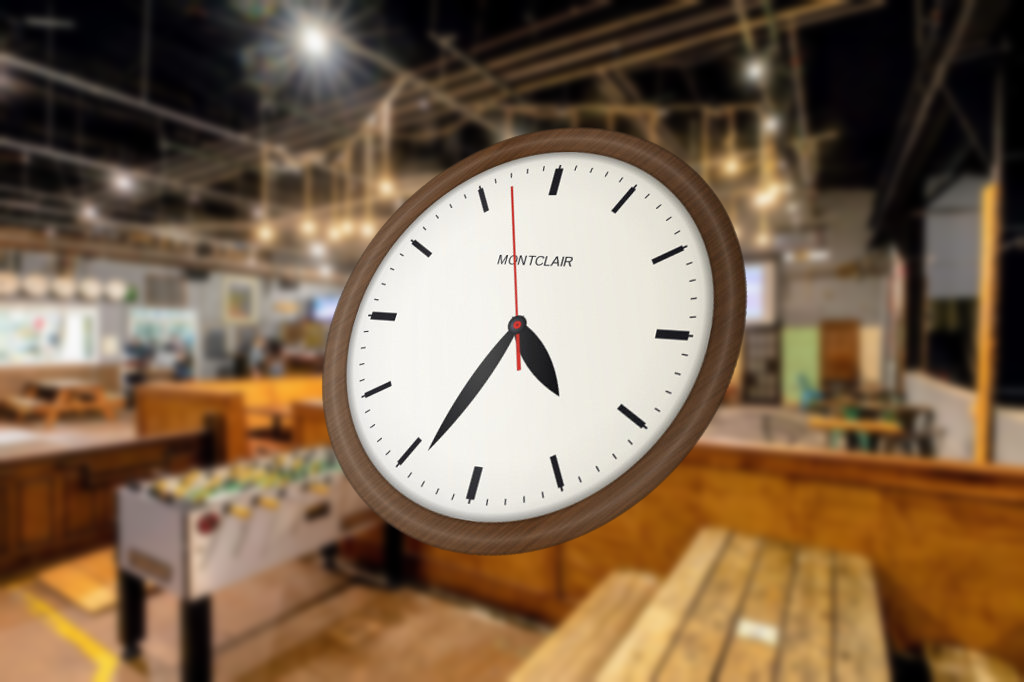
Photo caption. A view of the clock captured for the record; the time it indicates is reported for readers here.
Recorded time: 4:33:57
